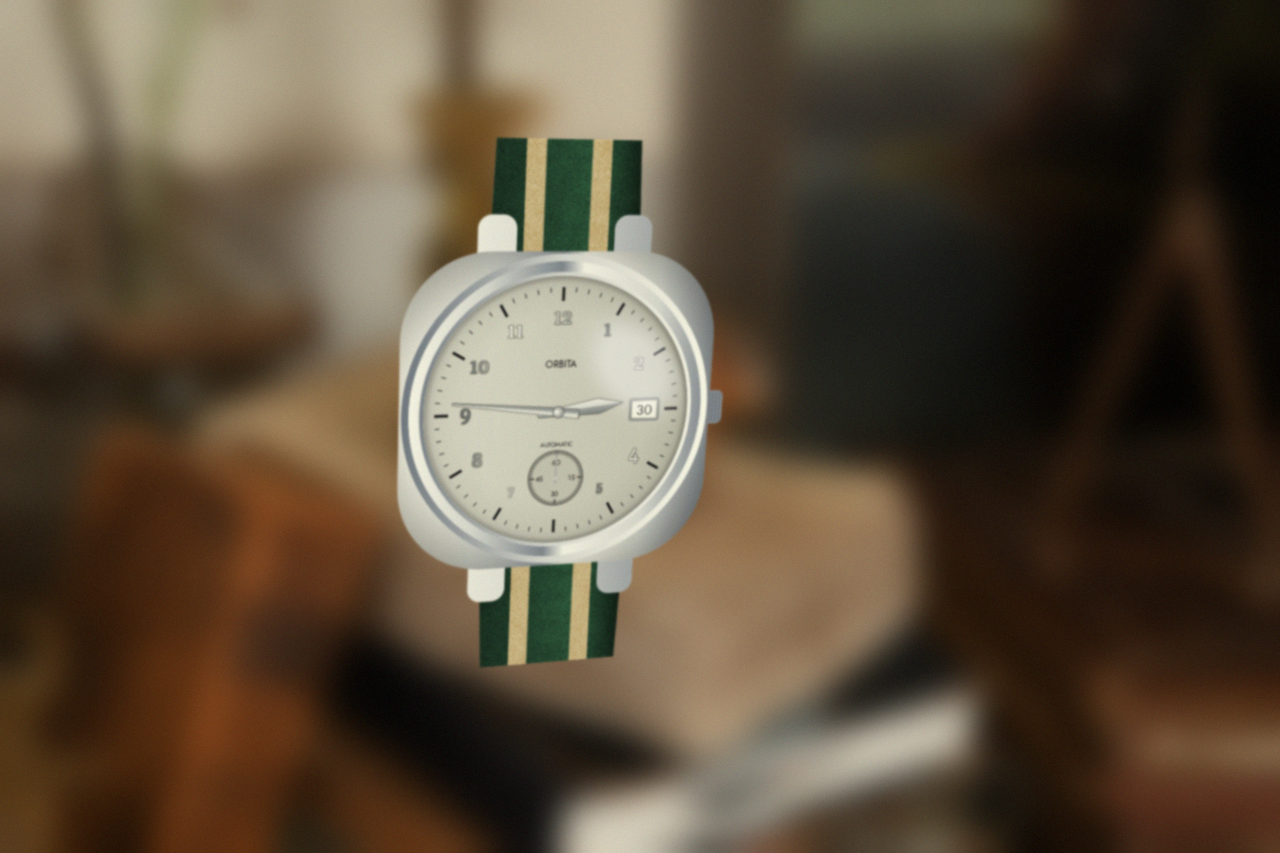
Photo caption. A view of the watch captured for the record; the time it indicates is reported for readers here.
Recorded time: 2:46
